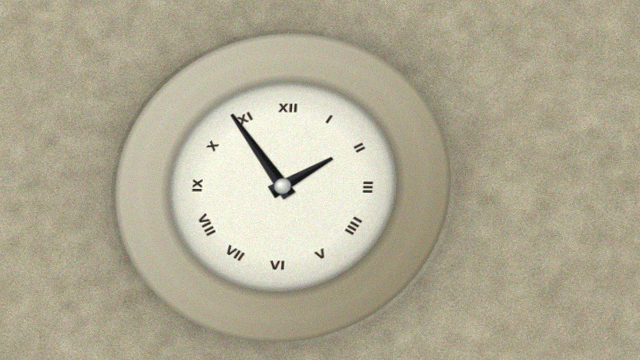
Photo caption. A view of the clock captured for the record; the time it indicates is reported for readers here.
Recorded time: 1:54
